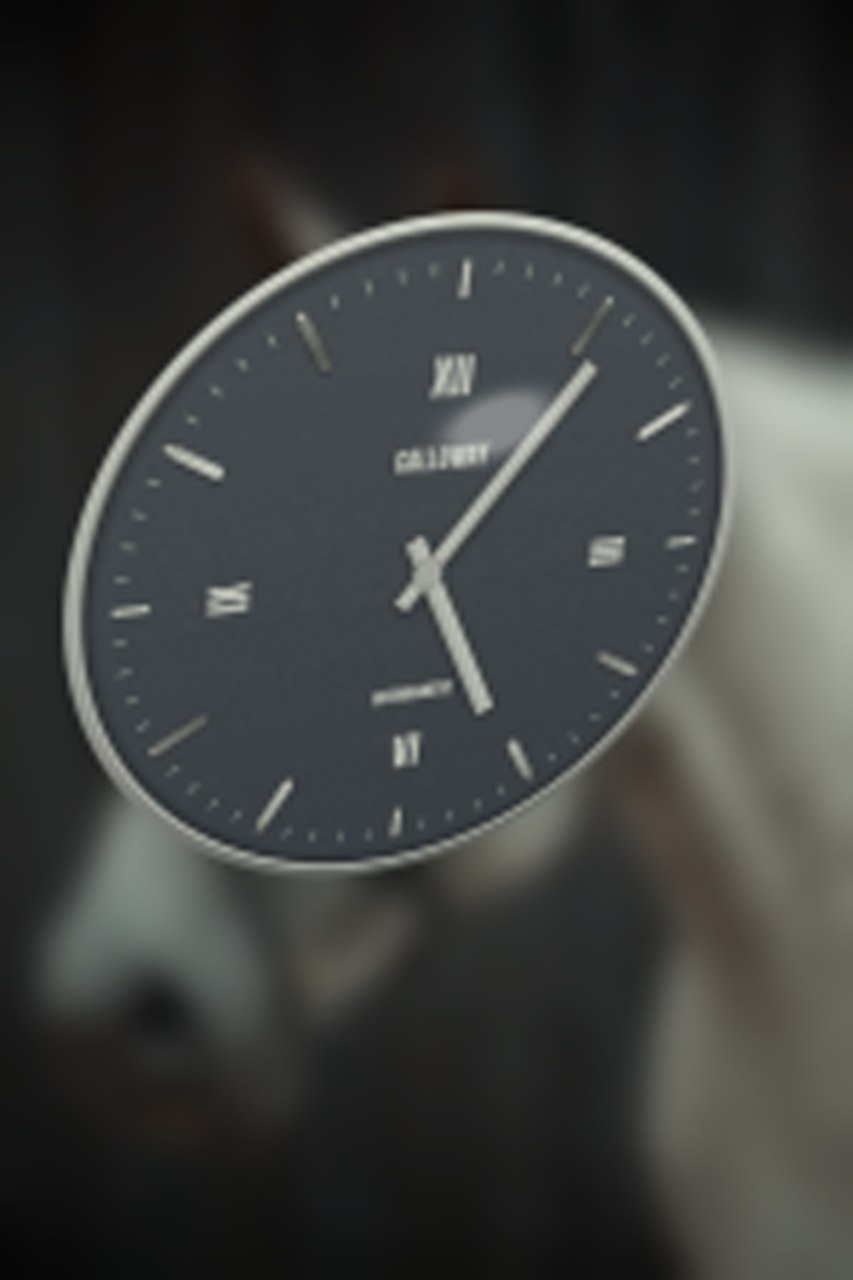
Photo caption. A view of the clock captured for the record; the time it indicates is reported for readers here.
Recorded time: 5:06
